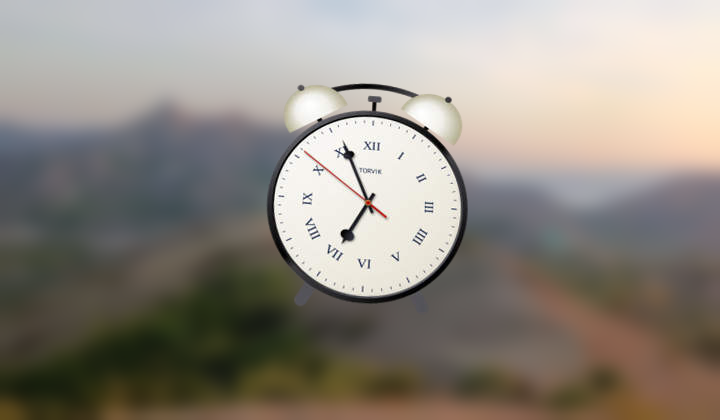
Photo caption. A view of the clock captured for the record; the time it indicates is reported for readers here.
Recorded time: 6:55:51
